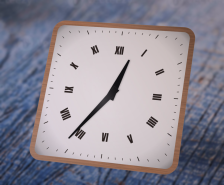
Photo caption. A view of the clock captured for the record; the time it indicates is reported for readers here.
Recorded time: 12:36
